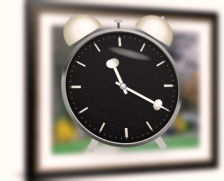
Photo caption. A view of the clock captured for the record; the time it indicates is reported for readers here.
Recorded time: 11:20
